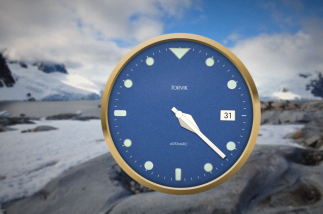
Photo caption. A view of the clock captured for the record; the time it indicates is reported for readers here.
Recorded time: 4:22
